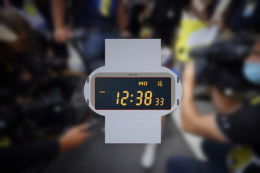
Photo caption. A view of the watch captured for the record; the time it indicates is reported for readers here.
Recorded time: 12:38:33
